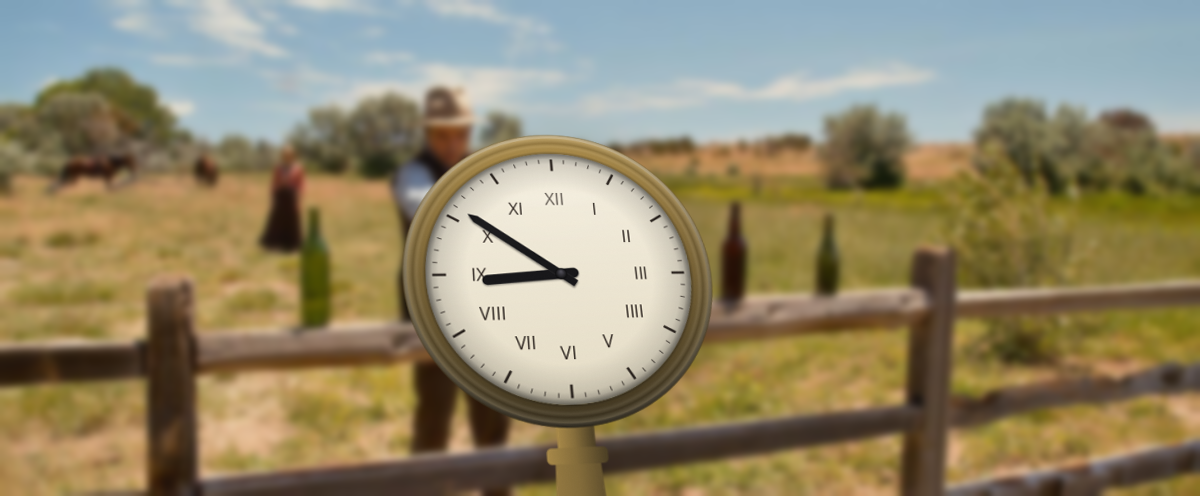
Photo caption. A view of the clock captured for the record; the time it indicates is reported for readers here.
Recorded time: 8:51
